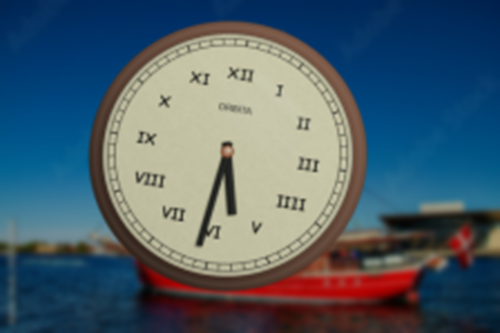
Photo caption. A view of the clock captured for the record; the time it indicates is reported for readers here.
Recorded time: 5:31
